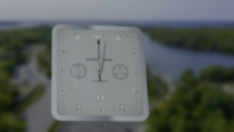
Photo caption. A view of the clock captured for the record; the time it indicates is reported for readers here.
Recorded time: 12:02
